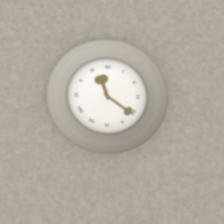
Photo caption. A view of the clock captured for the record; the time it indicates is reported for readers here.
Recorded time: 11:21
